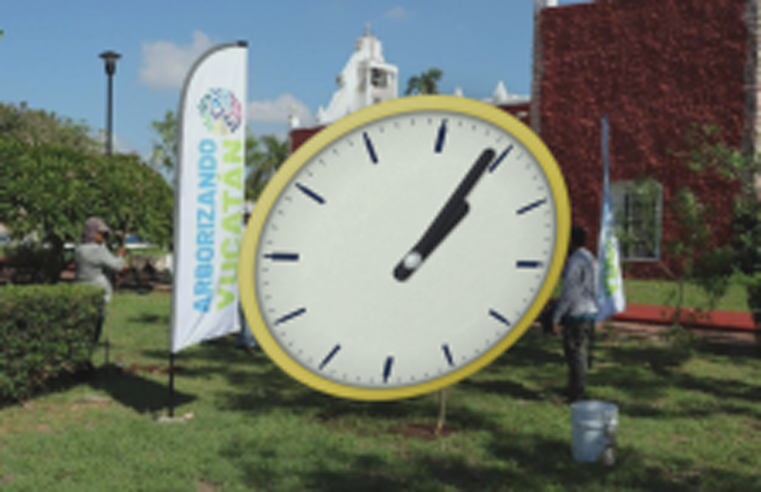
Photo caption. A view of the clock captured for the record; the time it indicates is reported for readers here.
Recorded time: 1:04
